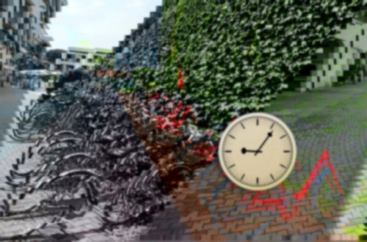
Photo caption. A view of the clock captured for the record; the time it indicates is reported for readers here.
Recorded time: 9:06
